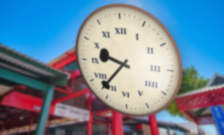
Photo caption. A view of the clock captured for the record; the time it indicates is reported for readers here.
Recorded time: 9:37
